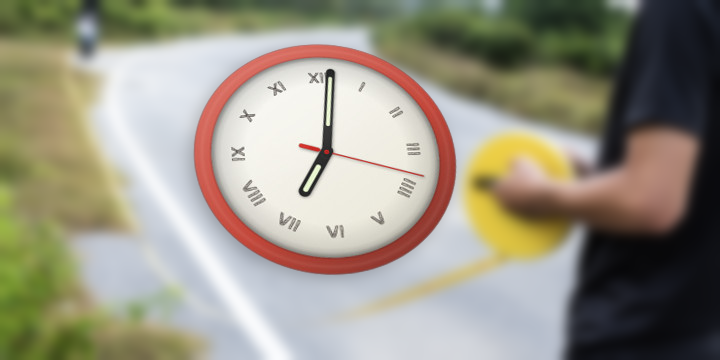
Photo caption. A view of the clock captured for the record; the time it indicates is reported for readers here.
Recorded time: 7:01:18
